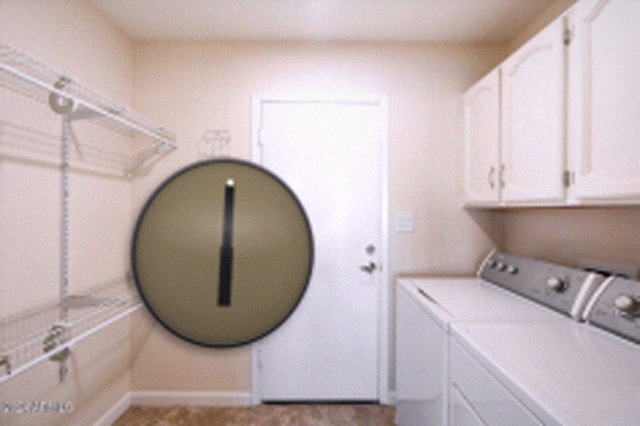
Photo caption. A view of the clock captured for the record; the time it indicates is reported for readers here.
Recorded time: 6:00
